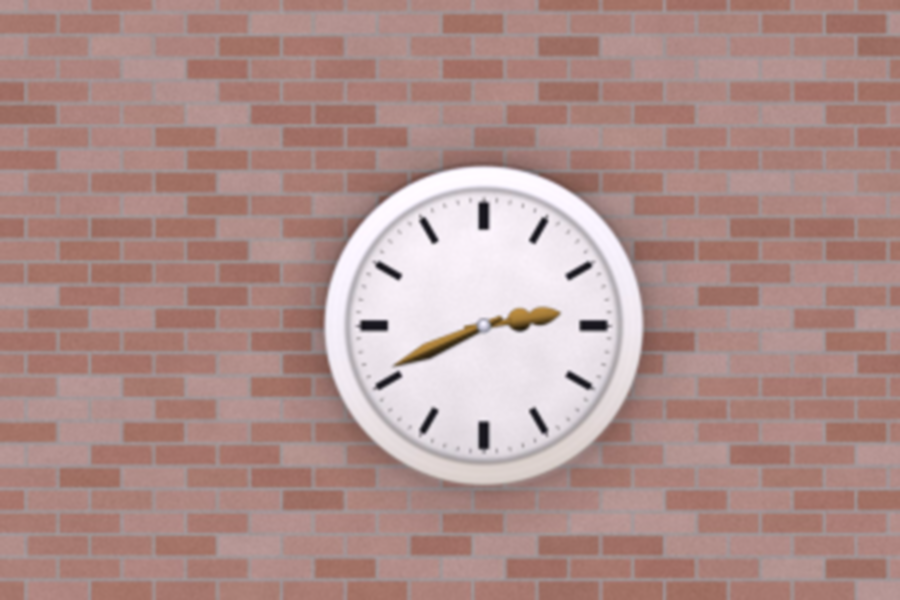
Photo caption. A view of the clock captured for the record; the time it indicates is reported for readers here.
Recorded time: 2:41
